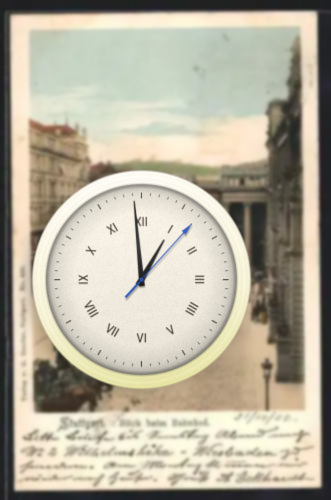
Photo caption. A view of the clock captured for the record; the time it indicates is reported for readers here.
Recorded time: 12:59:07
